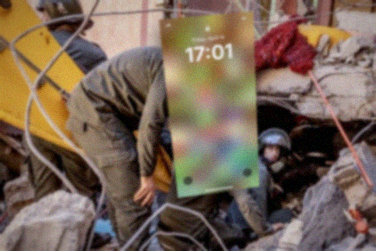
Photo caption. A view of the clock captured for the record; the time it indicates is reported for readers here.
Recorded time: 17:01
